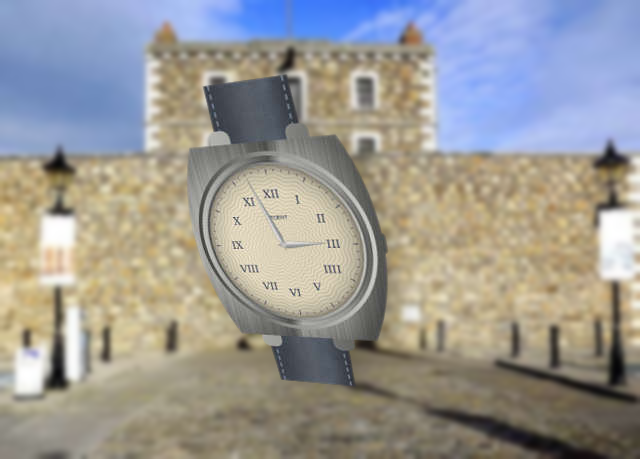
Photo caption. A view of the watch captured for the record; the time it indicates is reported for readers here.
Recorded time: 2:57
